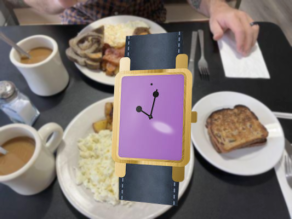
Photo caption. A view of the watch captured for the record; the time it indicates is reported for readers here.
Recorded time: 10:02
